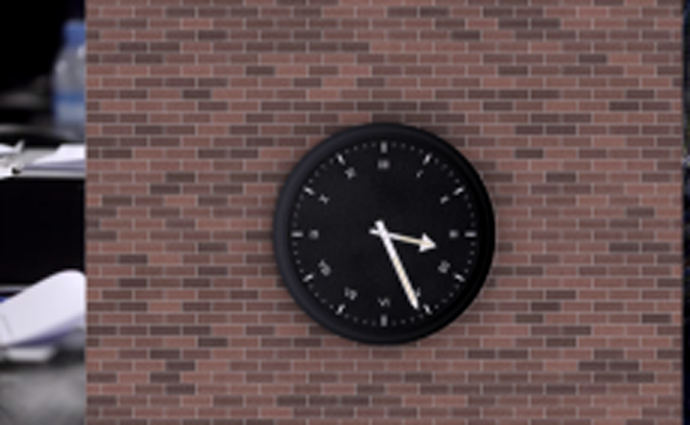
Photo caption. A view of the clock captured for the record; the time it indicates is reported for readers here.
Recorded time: 3:26
